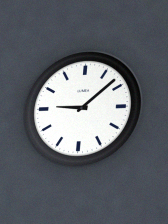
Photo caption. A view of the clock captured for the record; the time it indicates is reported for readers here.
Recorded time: 9:08
